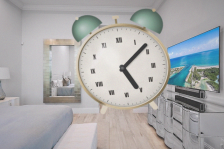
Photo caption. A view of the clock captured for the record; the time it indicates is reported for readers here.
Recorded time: 5:08
